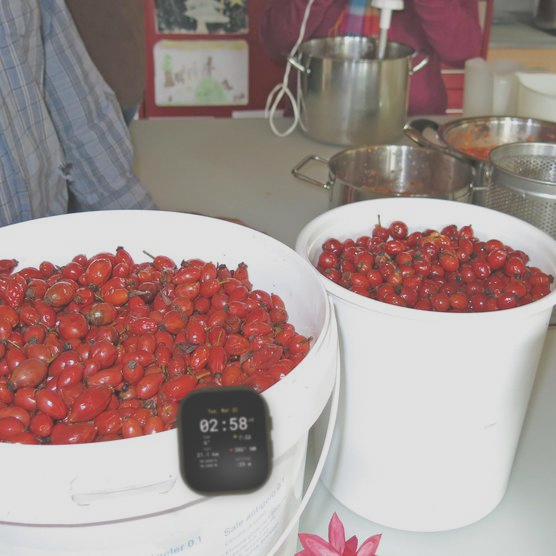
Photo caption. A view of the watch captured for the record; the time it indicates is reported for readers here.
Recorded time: 2:58
